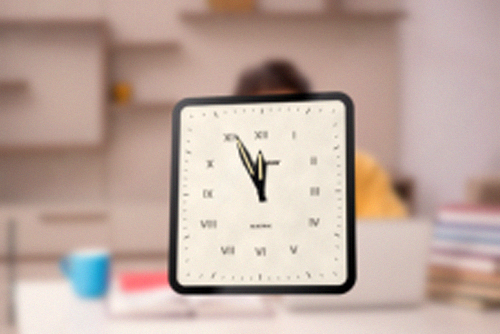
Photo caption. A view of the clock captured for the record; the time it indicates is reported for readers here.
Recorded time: 11:56
